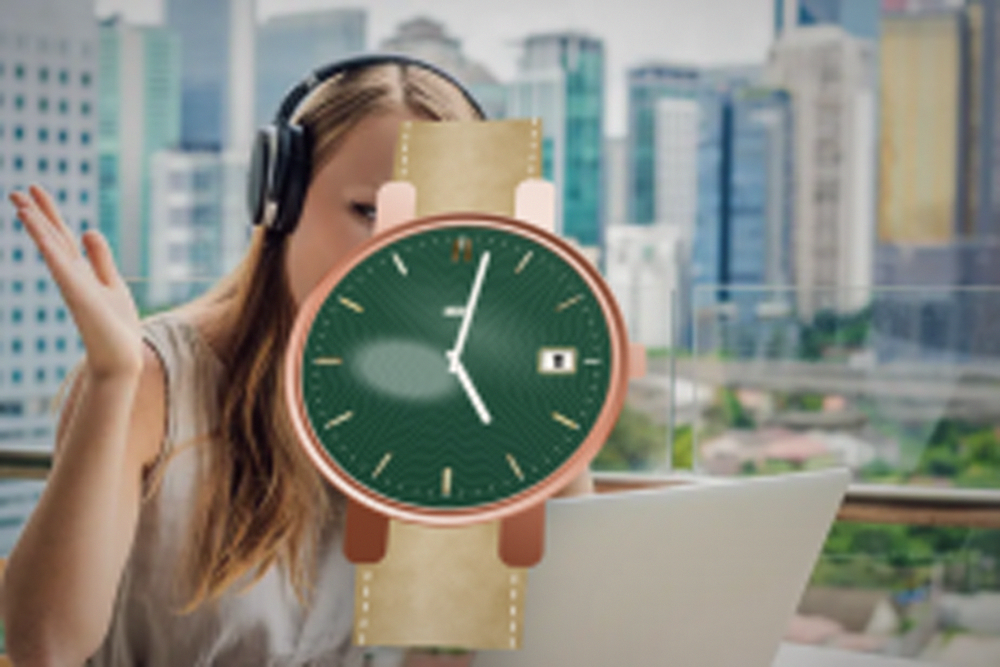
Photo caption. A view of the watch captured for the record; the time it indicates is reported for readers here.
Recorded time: 5:02
